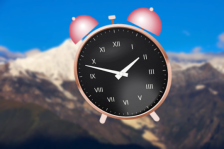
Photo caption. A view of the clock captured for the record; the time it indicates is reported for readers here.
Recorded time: 1:48
